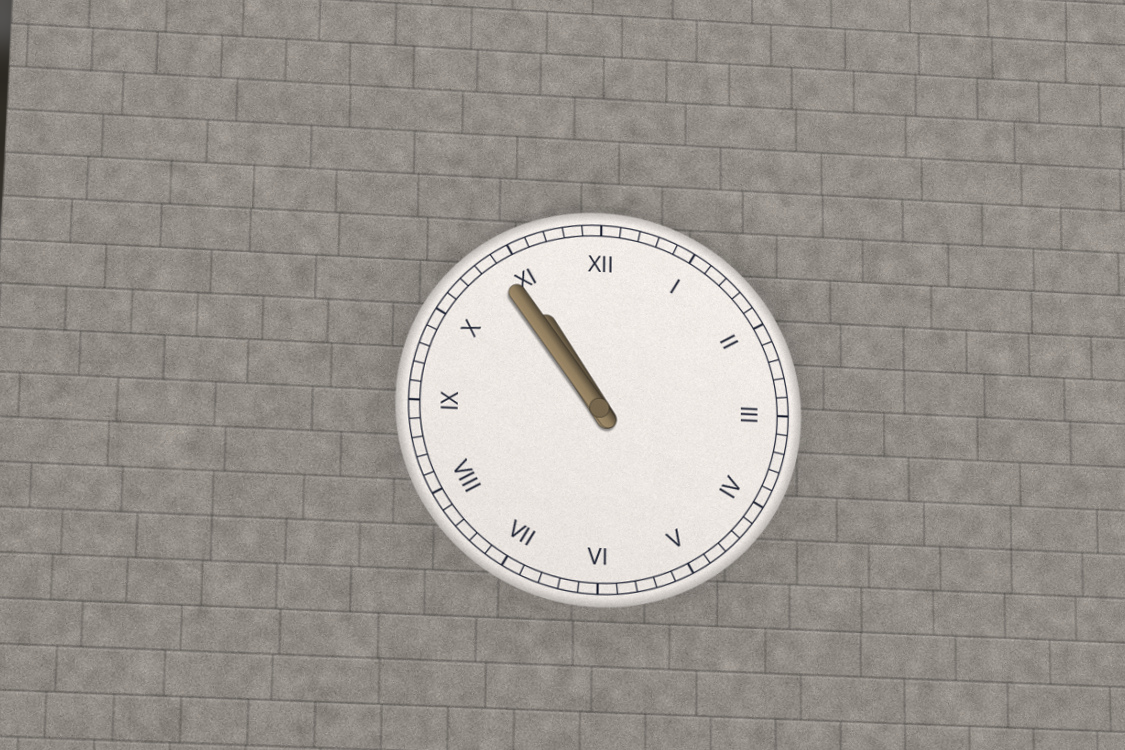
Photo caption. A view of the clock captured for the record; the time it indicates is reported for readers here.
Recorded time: 10:54
